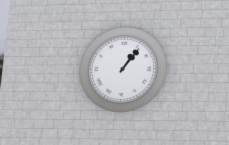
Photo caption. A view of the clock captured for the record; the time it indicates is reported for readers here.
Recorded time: 1:06
